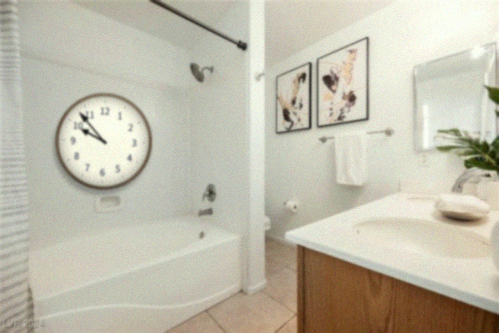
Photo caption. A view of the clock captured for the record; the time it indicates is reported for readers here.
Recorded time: 9:53
